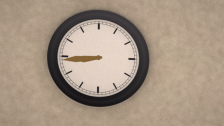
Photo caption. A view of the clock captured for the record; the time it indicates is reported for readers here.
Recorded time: 8:44
